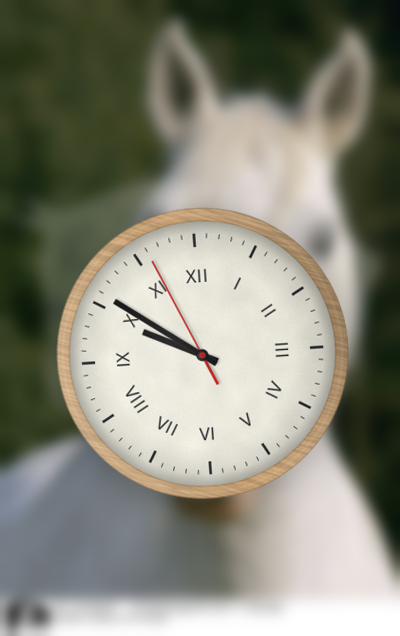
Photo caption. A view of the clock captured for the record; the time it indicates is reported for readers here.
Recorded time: 9:50:56
